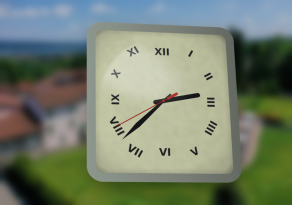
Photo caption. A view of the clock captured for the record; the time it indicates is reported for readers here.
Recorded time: 2:37:40
